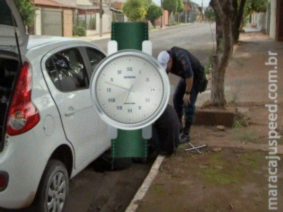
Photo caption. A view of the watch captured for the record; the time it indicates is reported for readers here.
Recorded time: 6:48
